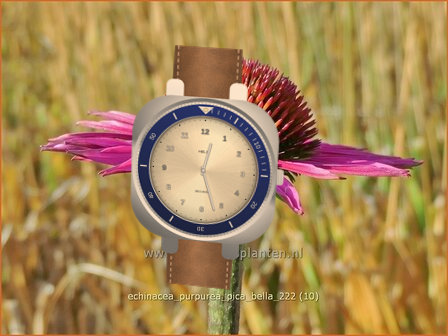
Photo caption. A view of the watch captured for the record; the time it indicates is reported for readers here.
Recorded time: 12:27
